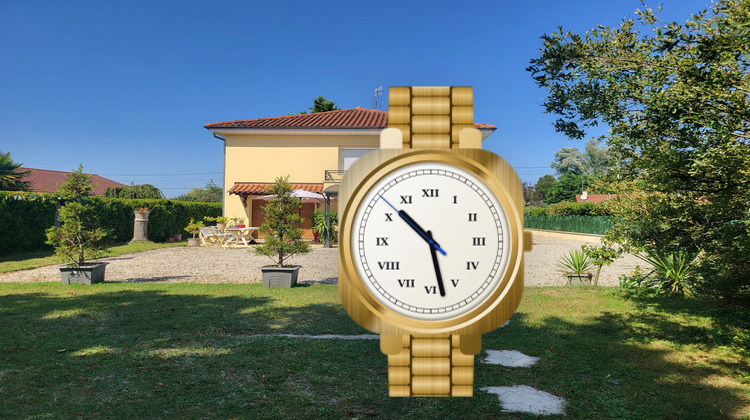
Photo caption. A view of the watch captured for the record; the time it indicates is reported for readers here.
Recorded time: 10:27:52
